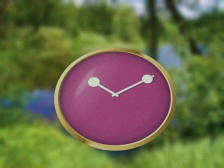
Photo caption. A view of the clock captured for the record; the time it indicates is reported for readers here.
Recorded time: 10:10
